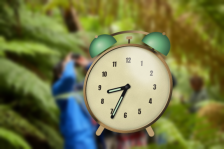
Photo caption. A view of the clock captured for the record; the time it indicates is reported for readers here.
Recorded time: 8:34
